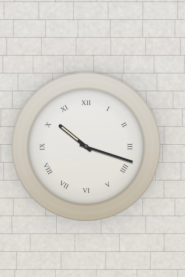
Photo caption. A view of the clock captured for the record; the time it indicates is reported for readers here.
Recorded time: 10:18
